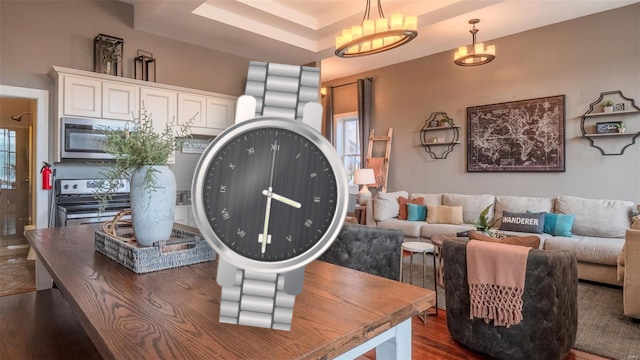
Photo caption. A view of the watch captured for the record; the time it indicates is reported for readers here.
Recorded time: 3:30:00
